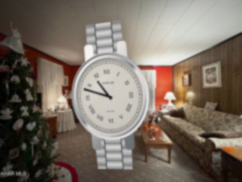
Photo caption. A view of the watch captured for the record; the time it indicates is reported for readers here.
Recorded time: 10:48
